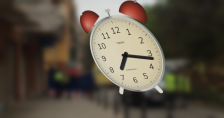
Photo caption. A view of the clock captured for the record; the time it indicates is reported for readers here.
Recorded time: 7:17
